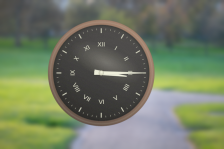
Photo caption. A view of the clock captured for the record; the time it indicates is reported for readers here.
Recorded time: 3:15
